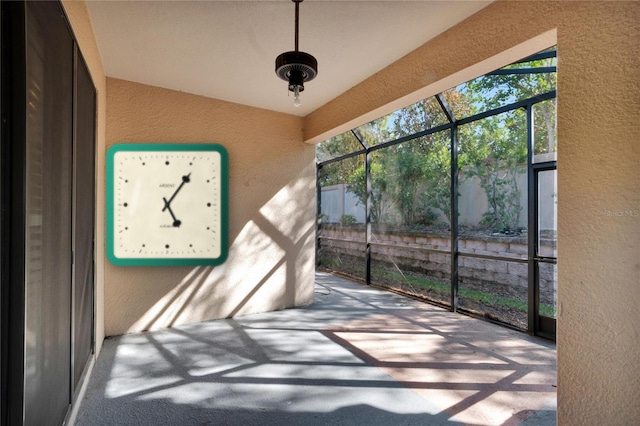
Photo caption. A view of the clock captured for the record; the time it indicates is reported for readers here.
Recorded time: 5:06
